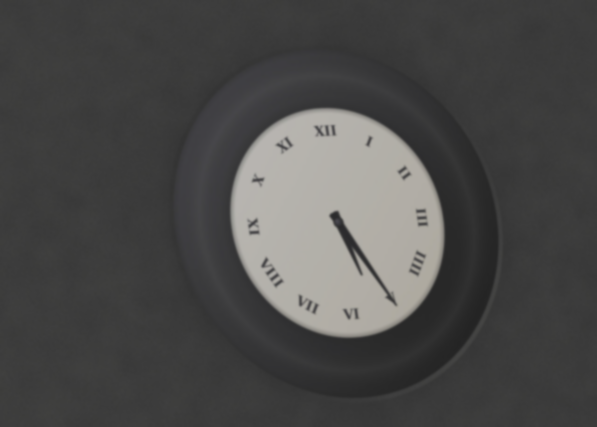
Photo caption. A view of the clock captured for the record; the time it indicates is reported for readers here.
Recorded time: 5:25
